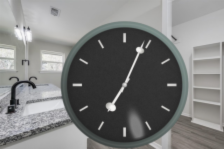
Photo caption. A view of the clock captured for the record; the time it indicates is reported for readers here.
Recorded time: 7:04
